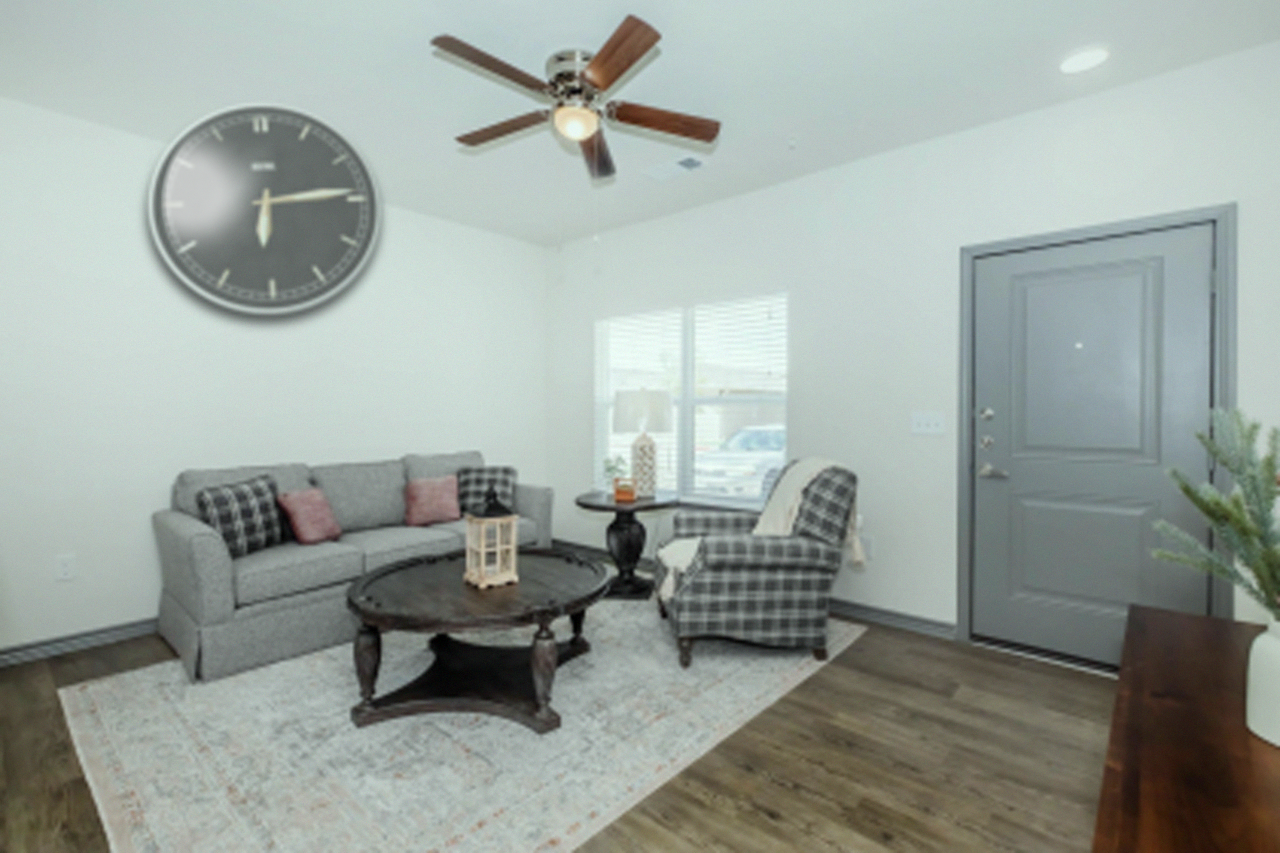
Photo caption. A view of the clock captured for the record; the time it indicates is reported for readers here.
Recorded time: 6:14
